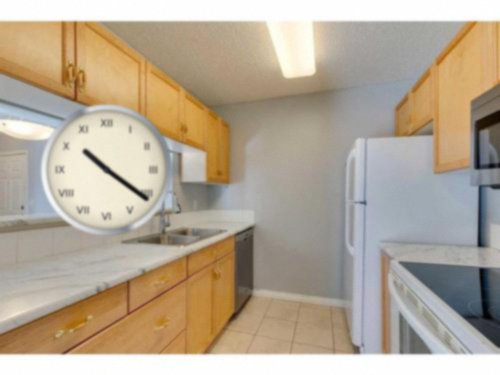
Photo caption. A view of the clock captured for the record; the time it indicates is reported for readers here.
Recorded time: 10:21
